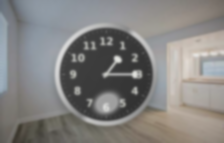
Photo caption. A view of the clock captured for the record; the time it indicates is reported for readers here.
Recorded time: 1:15
